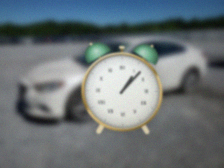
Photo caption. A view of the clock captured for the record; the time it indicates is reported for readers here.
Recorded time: 1:07
